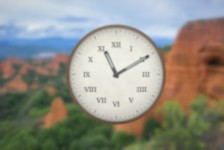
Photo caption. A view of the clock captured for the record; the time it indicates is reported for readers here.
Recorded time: 11:10
